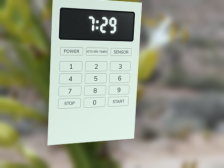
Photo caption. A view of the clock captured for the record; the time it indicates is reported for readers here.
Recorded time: 7:29
